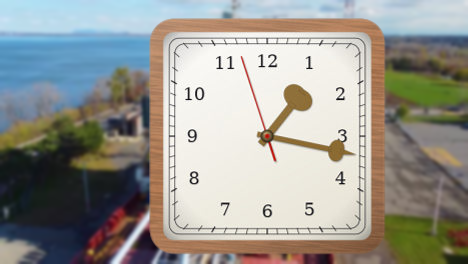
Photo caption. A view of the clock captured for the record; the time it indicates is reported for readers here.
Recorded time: 1:16:57
